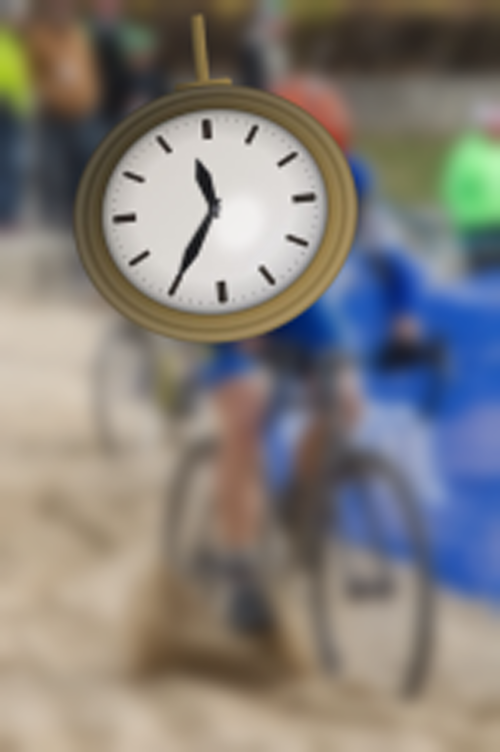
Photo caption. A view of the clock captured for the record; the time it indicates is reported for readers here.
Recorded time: 11:35
